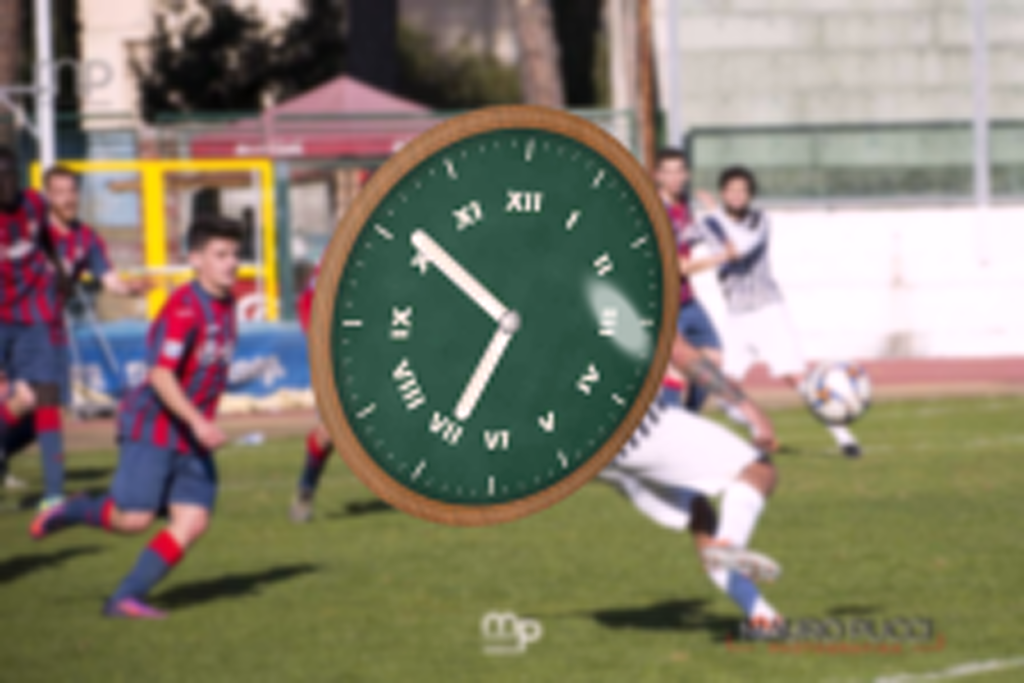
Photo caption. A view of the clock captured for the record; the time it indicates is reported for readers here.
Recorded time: 6:51
